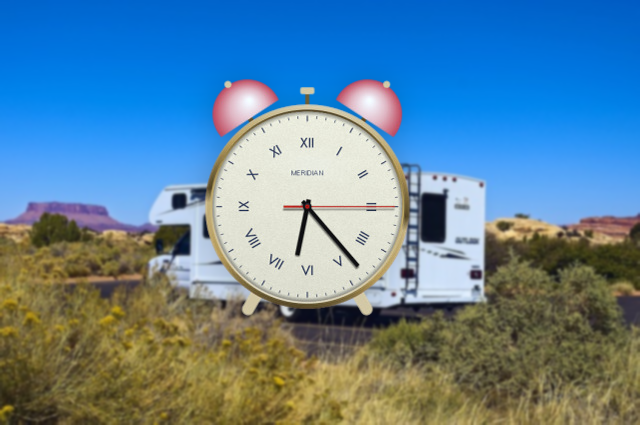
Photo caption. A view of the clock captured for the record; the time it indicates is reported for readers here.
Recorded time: 6:23:15
